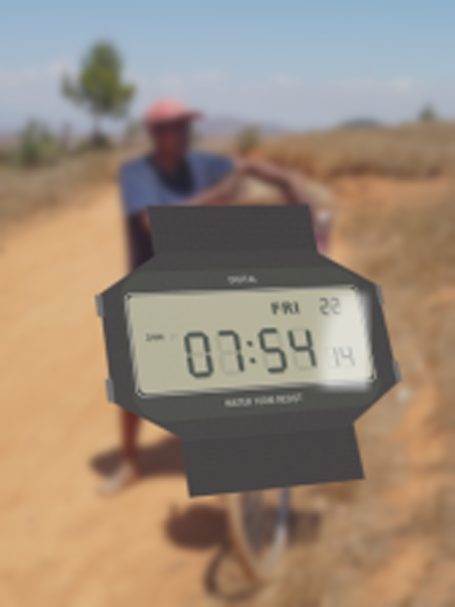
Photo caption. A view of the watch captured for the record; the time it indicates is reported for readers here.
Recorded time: 7:54:14
